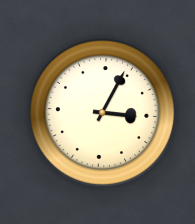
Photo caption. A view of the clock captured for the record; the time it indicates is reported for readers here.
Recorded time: 3:04
